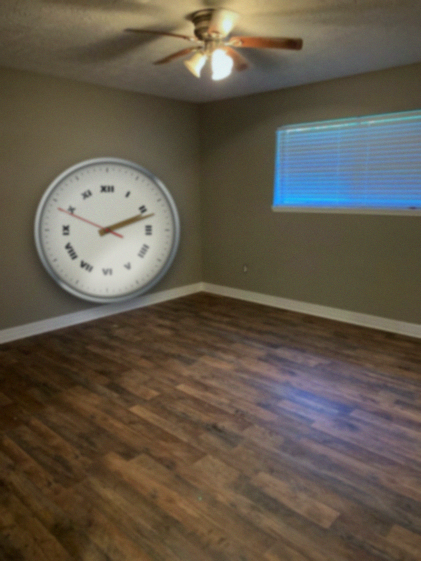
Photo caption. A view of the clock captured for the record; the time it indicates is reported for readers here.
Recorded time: 2:11:49
